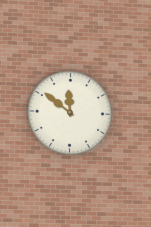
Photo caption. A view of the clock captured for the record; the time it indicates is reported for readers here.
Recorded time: 11:51
